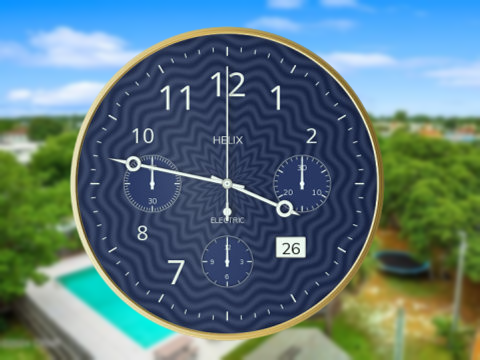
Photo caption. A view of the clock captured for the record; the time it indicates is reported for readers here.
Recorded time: 3:47
